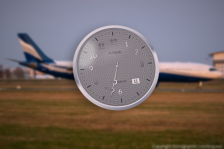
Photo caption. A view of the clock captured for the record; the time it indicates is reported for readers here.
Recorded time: 6:33
